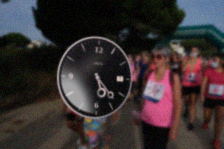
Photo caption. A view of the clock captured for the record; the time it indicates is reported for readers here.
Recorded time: 5:23
